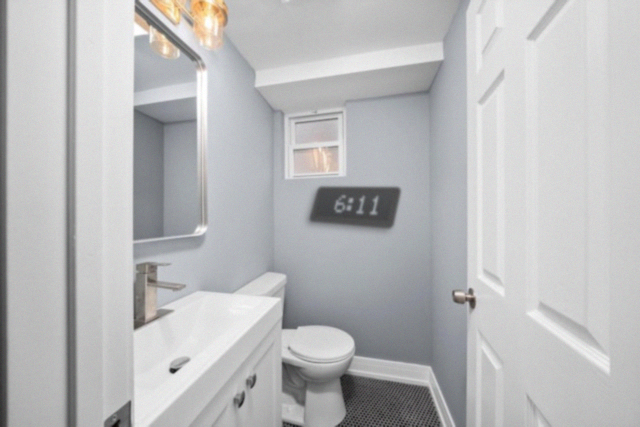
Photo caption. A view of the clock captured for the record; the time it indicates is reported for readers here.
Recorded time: 6:11
